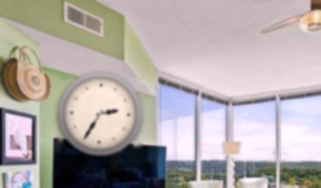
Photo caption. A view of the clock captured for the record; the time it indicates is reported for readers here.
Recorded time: 2:35
